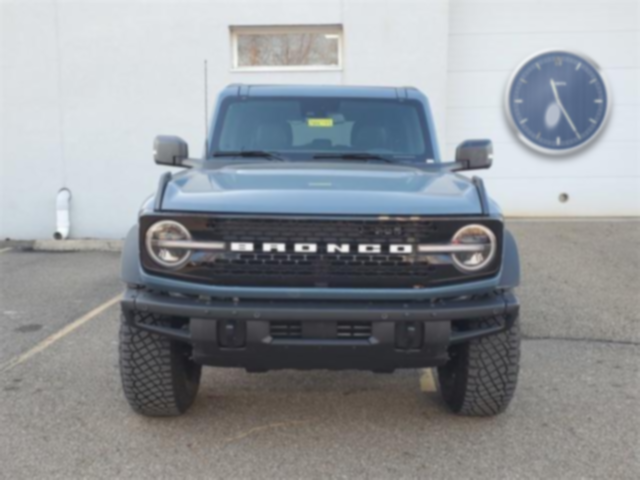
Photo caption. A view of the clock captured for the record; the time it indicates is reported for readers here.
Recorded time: 11:25
